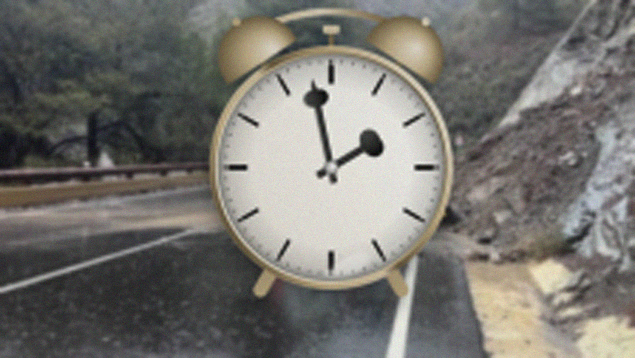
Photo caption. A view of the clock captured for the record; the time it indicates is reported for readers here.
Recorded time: 1:58
